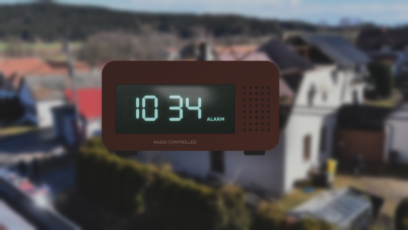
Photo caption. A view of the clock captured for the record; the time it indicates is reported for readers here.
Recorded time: 10:34
